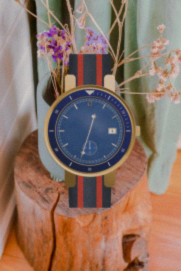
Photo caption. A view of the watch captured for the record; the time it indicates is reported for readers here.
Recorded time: 12:33
